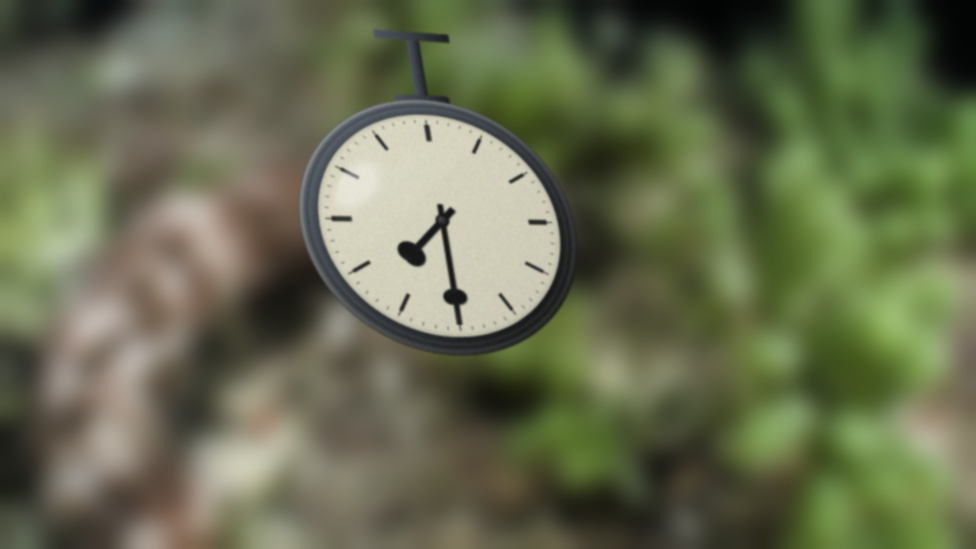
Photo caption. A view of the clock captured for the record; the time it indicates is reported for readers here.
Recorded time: 7:30
